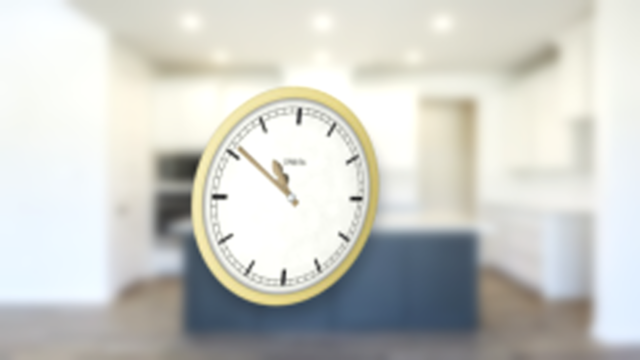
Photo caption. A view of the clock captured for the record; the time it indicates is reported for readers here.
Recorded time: 10:51
